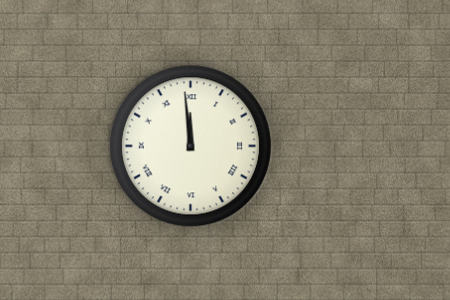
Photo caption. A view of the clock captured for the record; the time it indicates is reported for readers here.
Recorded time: 11:59
